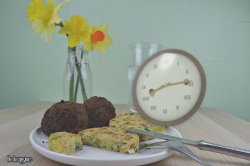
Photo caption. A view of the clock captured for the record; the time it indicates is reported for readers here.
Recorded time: 8:14
